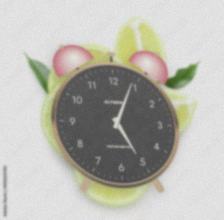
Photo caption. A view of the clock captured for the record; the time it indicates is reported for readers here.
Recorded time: 5:04
